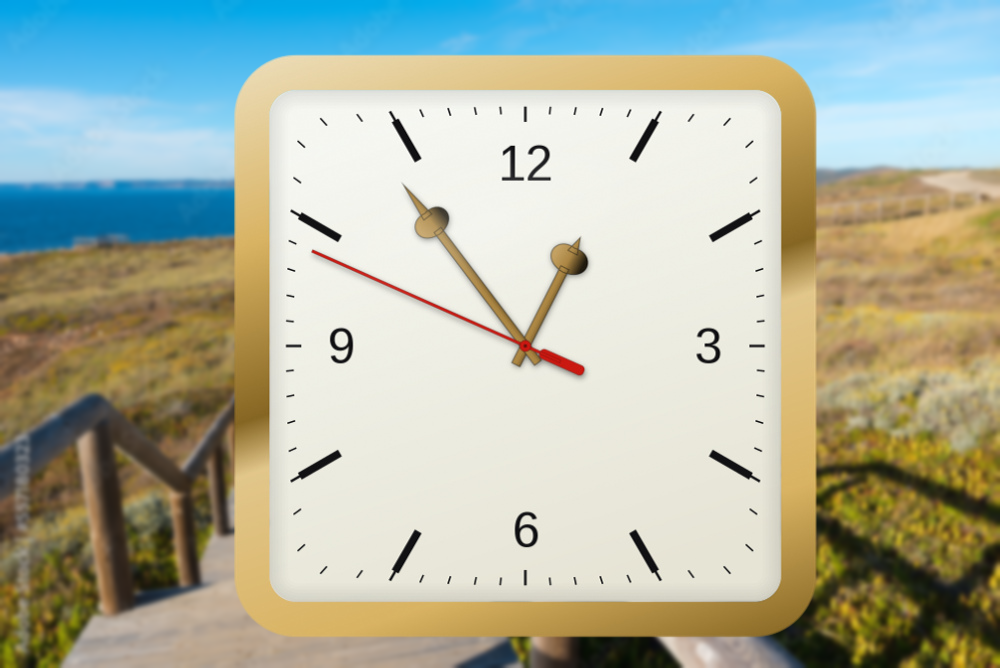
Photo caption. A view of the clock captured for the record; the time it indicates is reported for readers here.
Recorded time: 12:53:49
